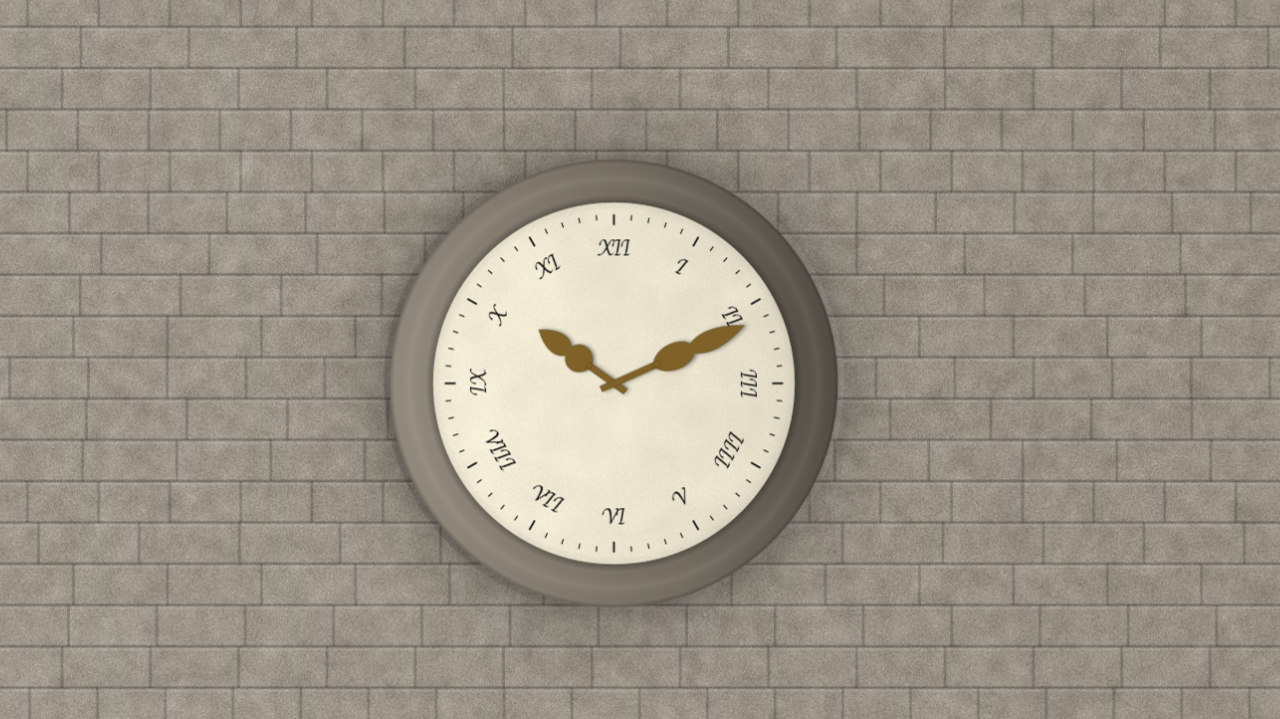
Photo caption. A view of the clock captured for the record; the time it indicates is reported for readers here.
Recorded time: 10:11
